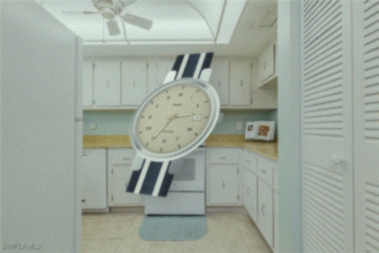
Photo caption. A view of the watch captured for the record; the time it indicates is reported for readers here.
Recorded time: 2:35
